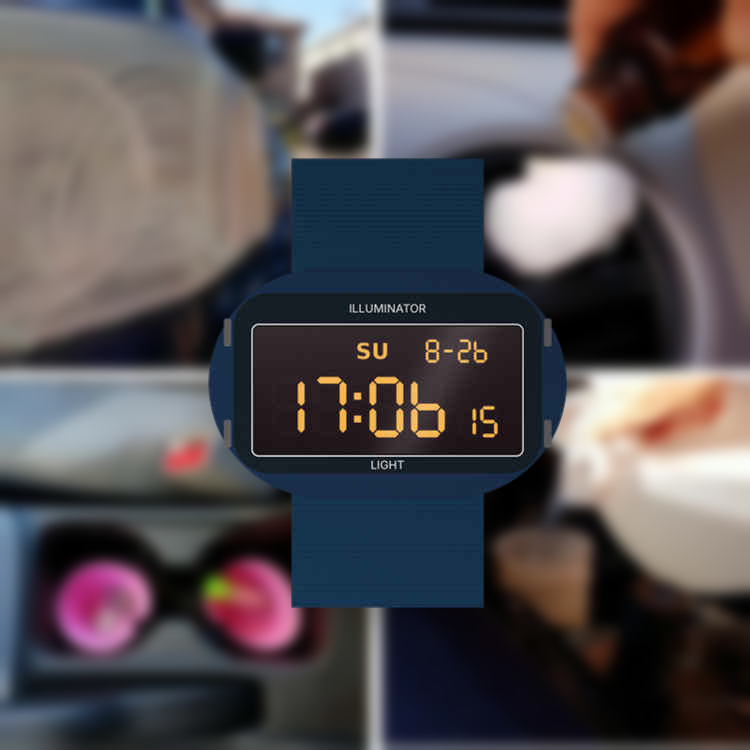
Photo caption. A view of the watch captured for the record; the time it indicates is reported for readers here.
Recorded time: 17:06:15
